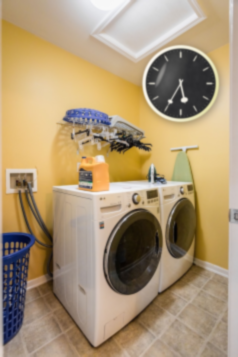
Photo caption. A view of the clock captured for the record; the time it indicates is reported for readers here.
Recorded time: 5:35
